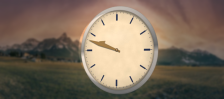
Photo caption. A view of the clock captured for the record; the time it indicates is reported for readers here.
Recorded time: 9:48
